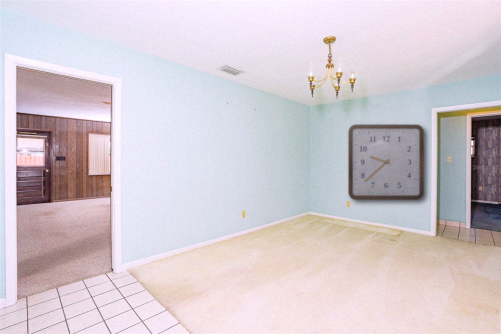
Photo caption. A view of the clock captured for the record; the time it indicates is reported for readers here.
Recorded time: 9:38
